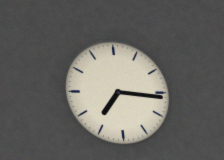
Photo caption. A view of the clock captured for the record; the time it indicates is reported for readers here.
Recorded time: 7:16
